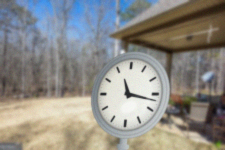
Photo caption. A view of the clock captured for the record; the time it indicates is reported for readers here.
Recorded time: 11:17
